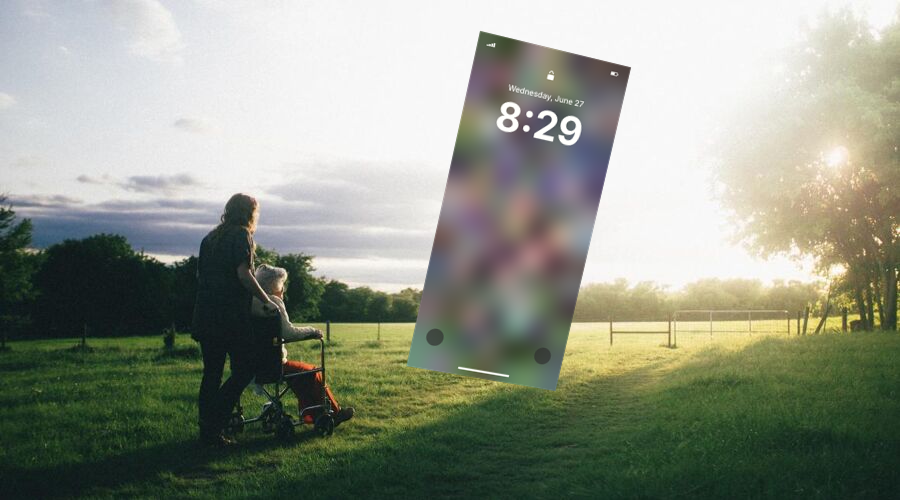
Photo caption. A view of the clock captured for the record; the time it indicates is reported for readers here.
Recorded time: 8:29
